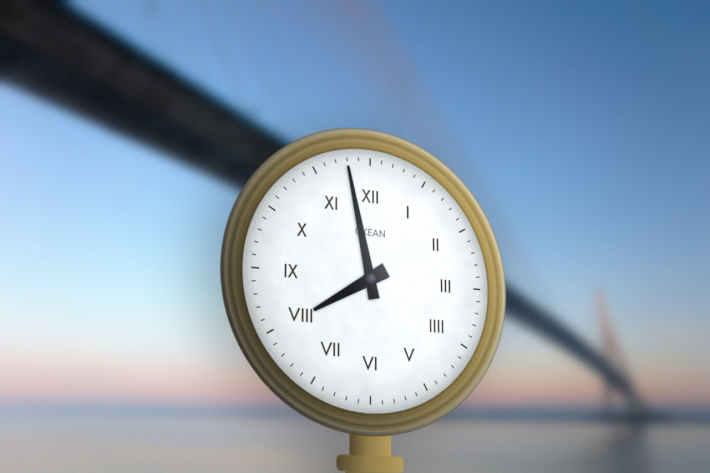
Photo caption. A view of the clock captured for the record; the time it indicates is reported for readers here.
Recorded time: 7:58
